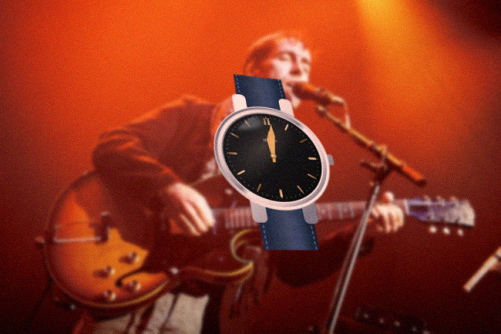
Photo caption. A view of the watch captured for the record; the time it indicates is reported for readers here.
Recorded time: 12:01
